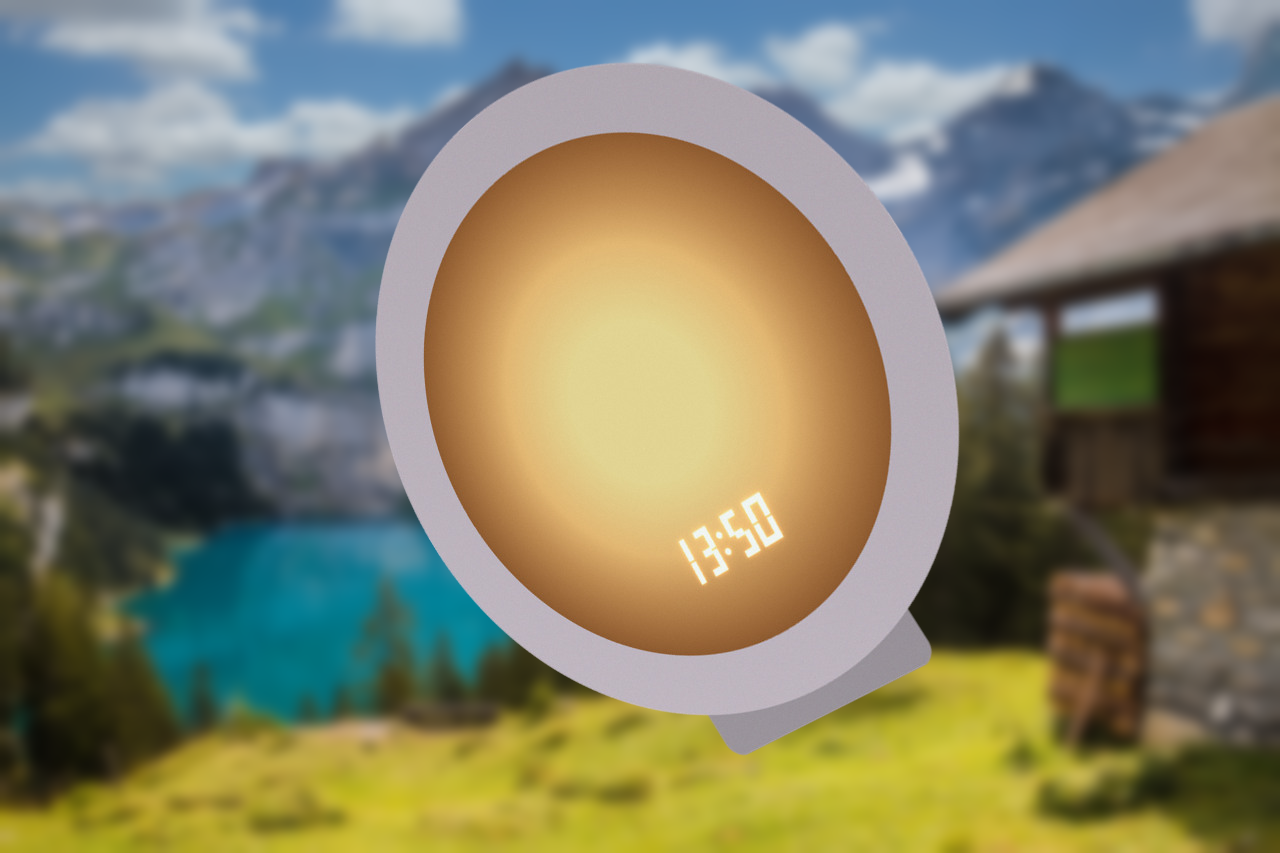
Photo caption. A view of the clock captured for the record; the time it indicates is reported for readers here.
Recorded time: 13:50
